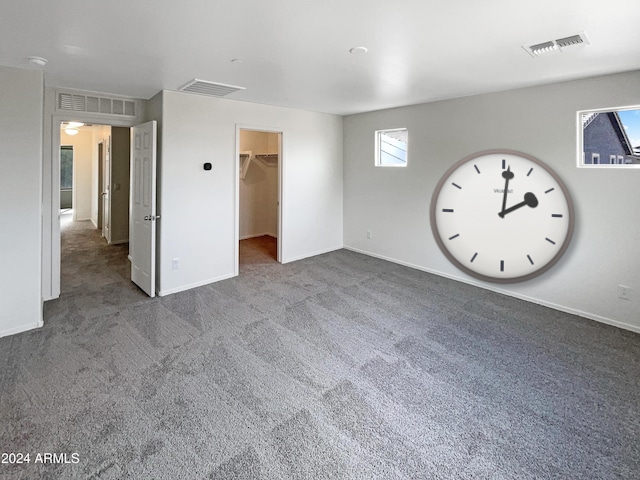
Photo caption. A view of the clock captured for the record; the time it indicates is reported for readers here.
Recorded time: 2:01
